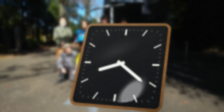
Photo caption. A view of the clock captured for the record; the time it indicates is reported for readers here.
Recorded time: 8:21
